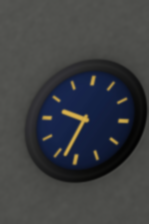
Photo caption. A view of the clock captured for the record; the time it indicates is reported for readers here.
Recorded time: 9:33
